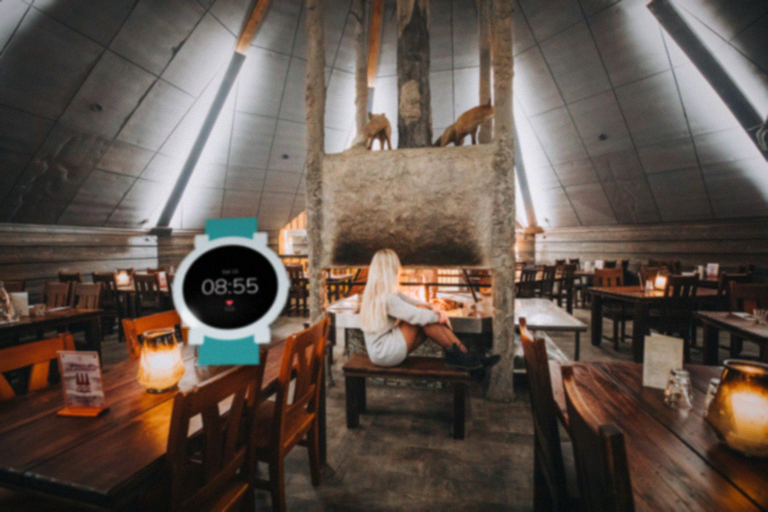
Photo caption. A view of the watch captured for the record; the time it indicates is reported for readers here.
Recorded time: 8:55
